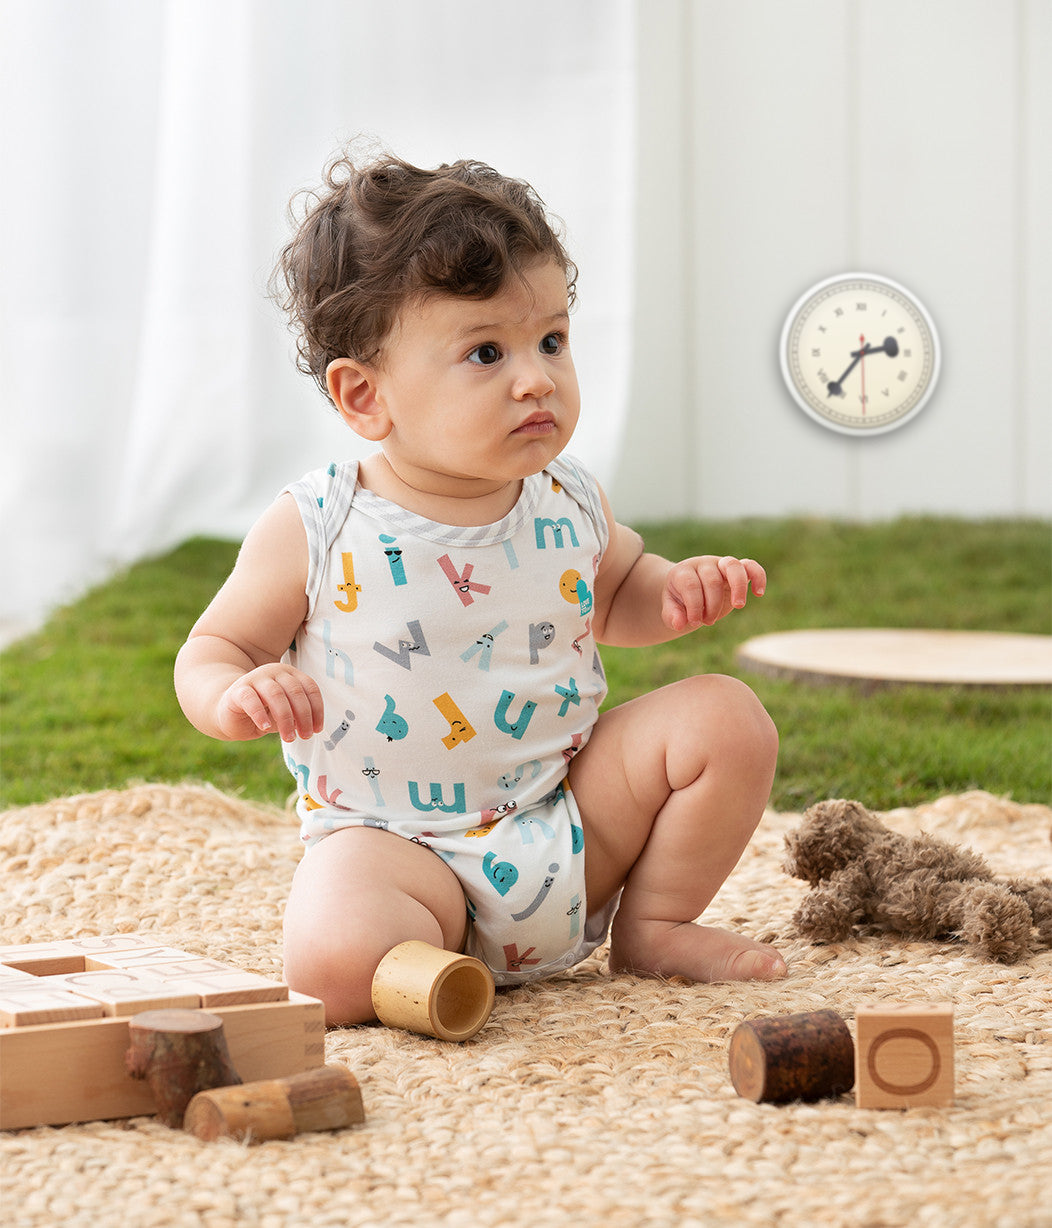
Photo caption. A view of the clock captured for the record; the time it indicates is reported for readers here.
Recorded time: 2:36:30
